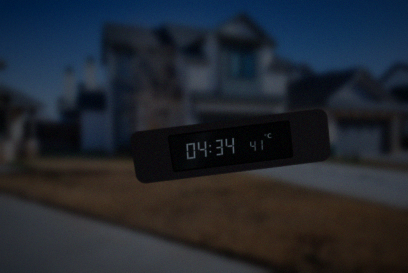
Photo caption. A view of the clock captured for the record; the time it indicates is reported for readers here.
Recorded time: 4:34
